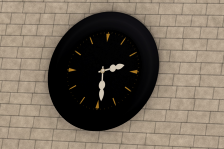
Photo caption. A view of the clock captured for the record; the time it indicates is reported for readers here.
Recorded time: 2:29
